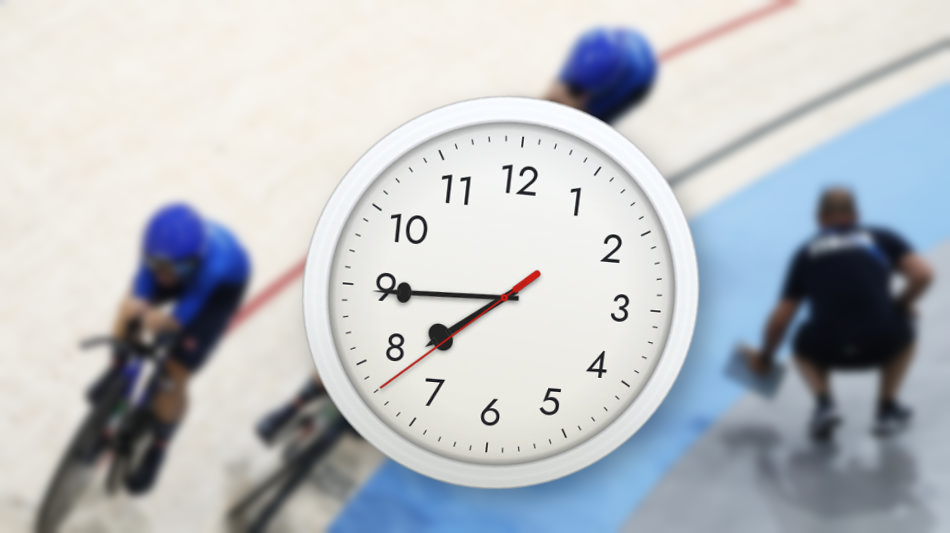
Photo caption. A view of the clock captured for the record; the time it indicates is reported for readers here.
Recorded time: 7:44:38
